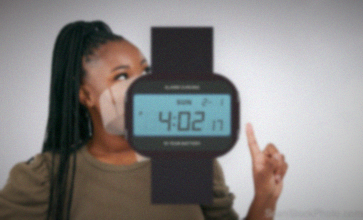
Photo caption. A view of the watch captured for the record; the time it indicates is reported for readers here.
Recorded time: 4:02
